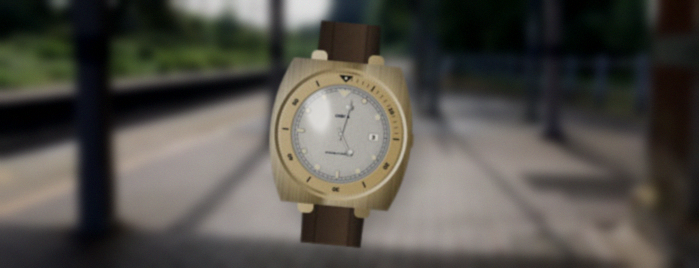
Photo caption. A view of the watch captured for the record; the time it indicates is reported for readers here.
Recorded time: 5:02
